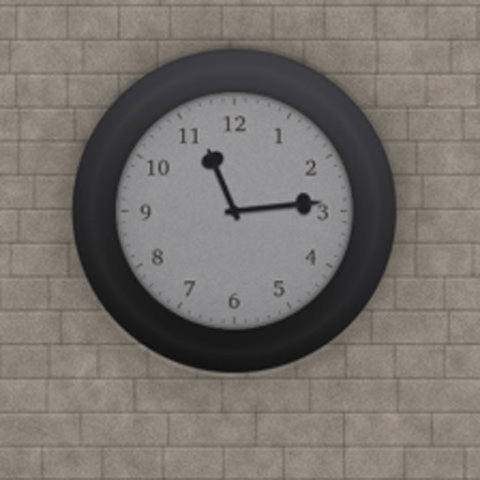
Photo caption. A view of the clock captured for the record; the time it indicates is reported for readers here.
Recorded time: 11:14
